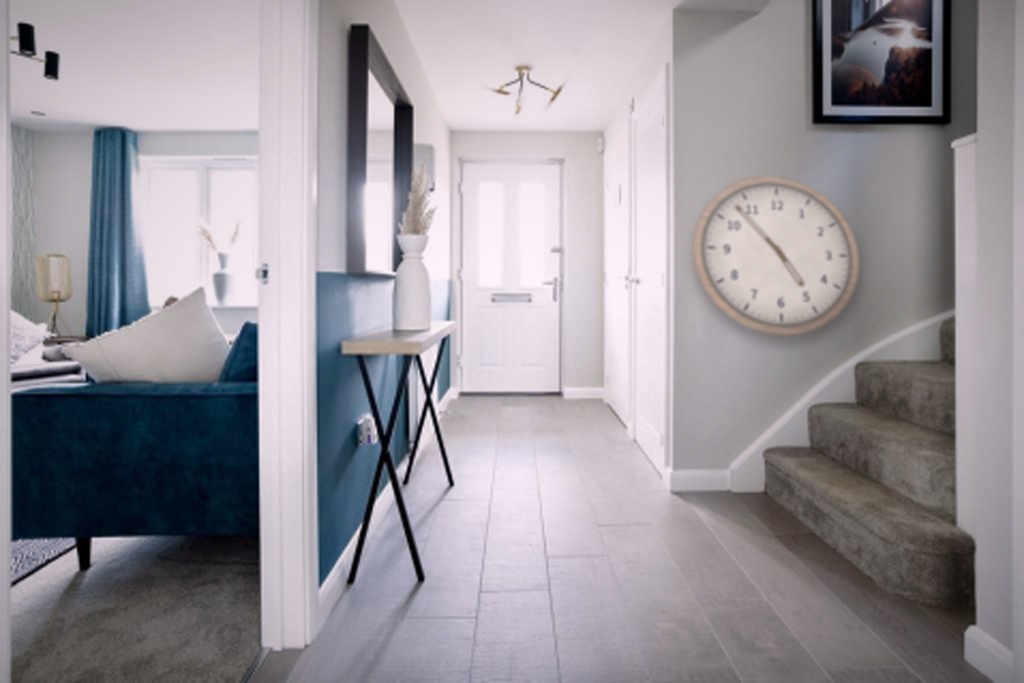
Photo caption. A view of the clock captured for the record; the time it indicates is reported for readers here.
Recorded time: 4:53
